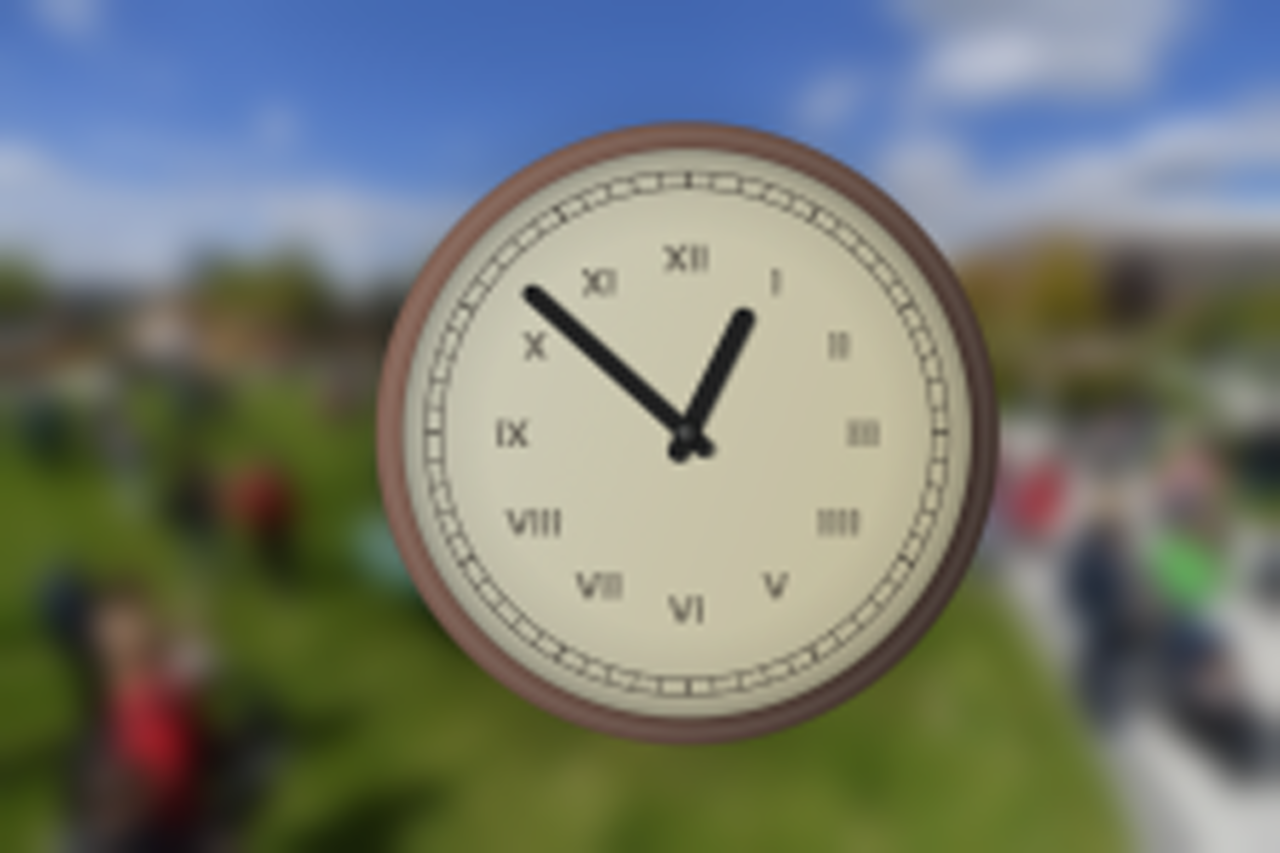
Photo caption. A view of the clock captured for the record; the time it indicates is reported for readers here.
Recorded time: 12:52
